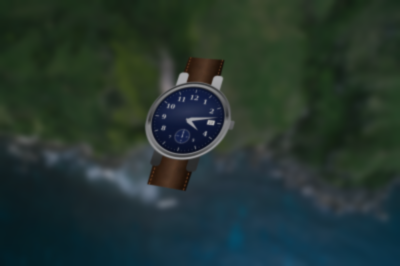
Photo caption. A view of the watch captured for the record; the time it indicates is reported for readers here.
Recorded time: 4:13
